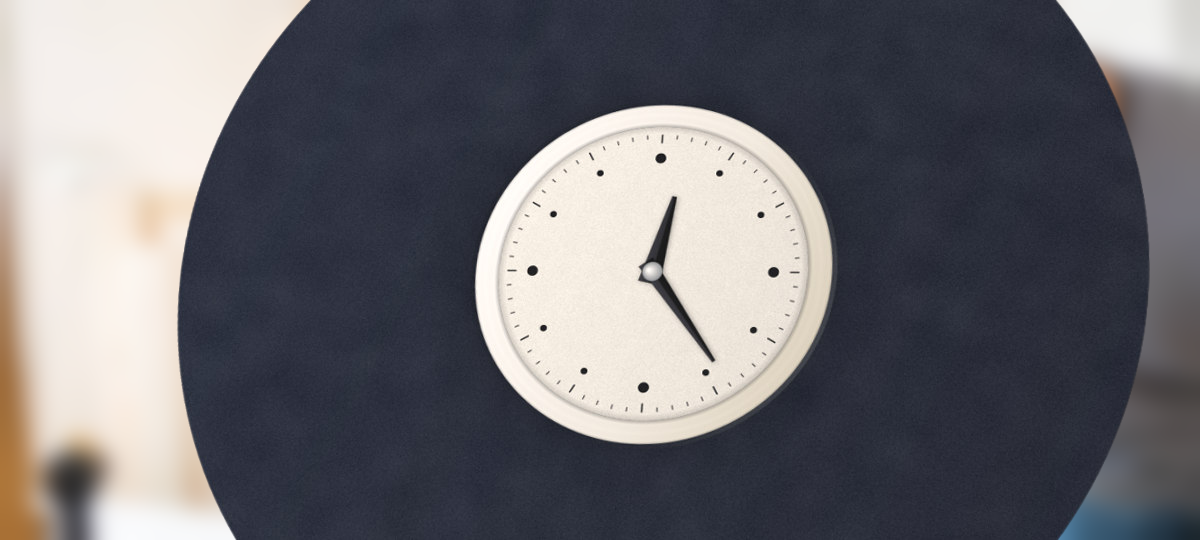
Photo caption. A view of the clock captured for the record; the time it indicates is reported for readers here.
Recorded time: 12:24
